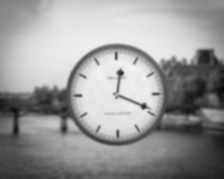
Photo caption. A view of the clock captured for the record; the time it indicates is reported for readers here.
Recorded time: 12:19
